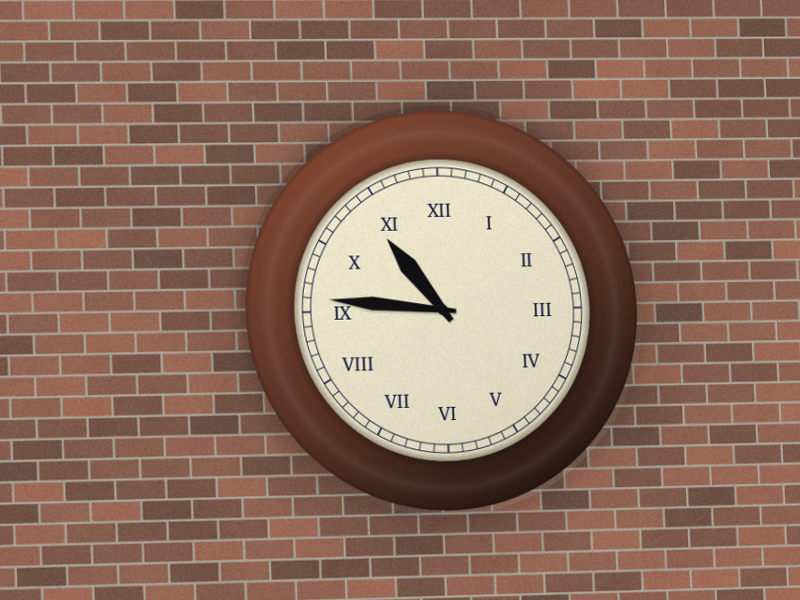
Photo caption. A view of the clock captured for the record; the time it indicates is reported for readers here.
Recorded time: 10:46
